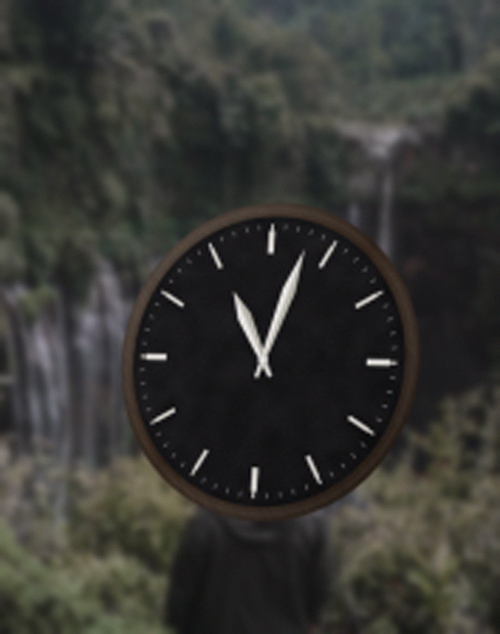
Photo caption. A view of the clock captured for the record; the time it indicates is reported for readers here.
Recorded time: 11:03
